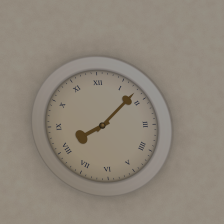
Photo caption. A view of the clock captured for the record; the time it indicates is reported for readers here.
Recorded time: 8:08
